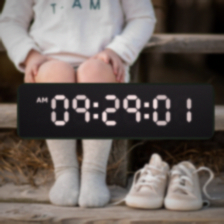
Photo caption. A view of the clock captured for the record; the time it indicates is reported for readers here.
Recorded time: 9:29:01
